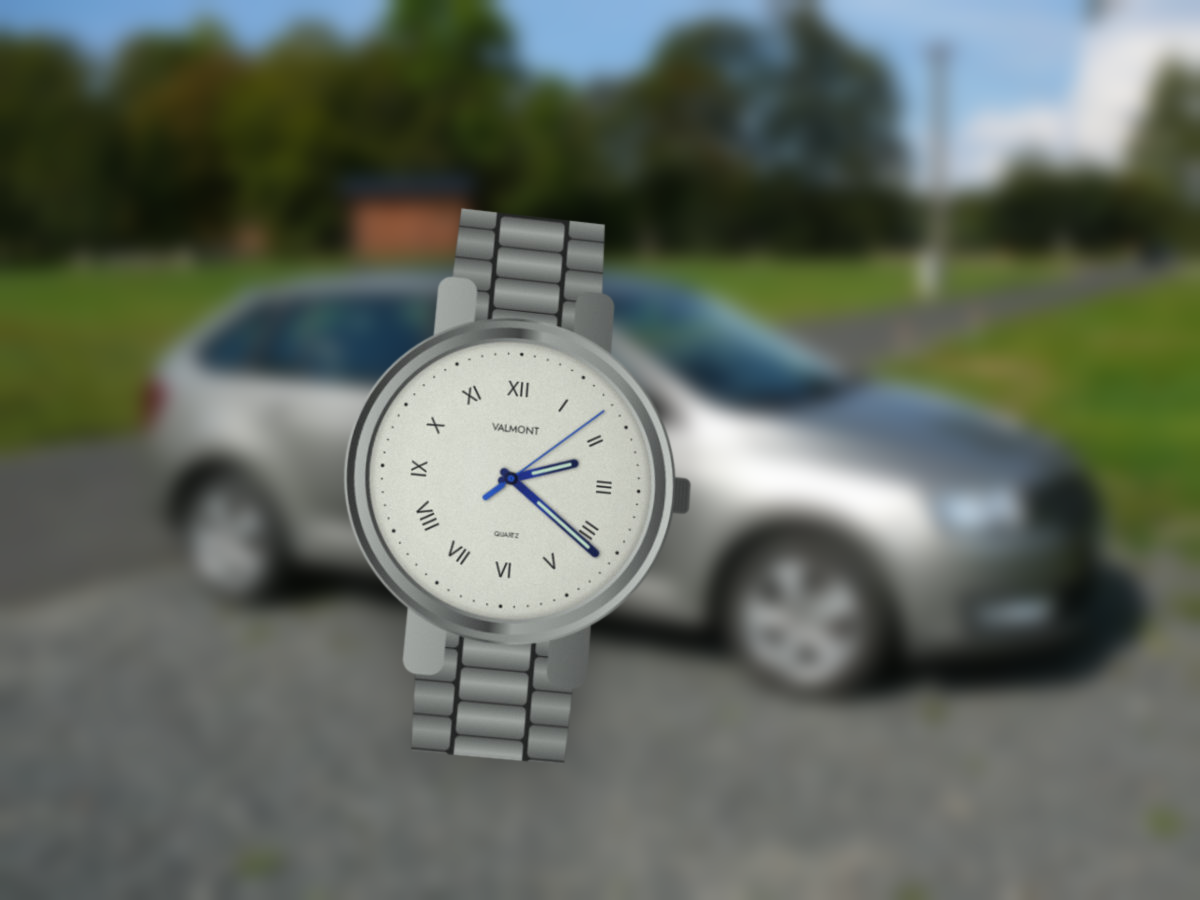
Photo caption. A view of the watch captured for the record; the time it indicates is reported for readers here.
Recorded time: 2:21:08
